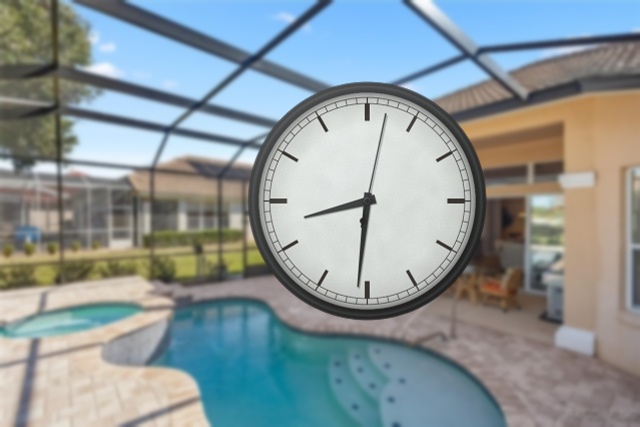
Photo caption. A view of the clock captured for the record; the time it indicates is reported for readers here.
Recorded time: 8:31:02
